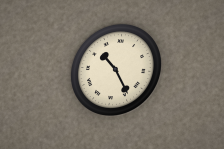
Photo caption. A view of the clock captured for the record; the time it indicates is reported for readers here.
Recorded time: 10:24
